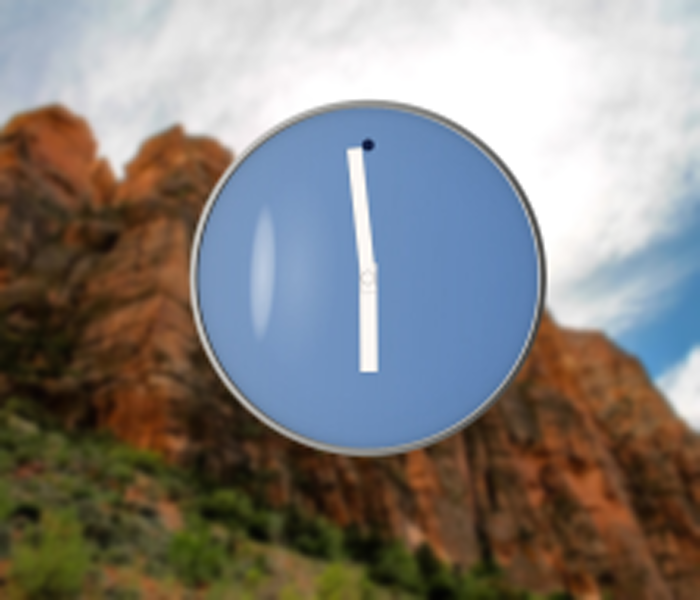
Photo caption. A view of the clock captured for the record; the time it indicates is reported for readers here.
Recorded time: 5:59
